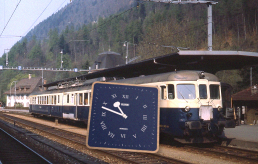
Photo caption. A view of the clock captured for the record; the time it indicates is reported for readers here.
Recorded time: 10:48
